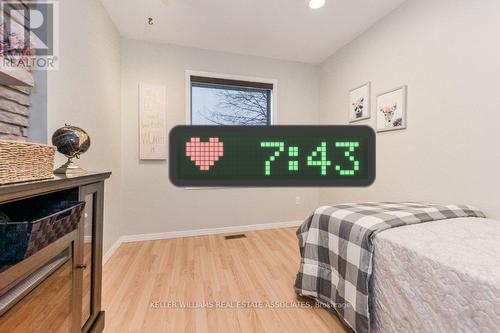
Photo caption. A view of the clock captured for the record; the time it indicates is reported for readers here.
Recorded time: 7:43
